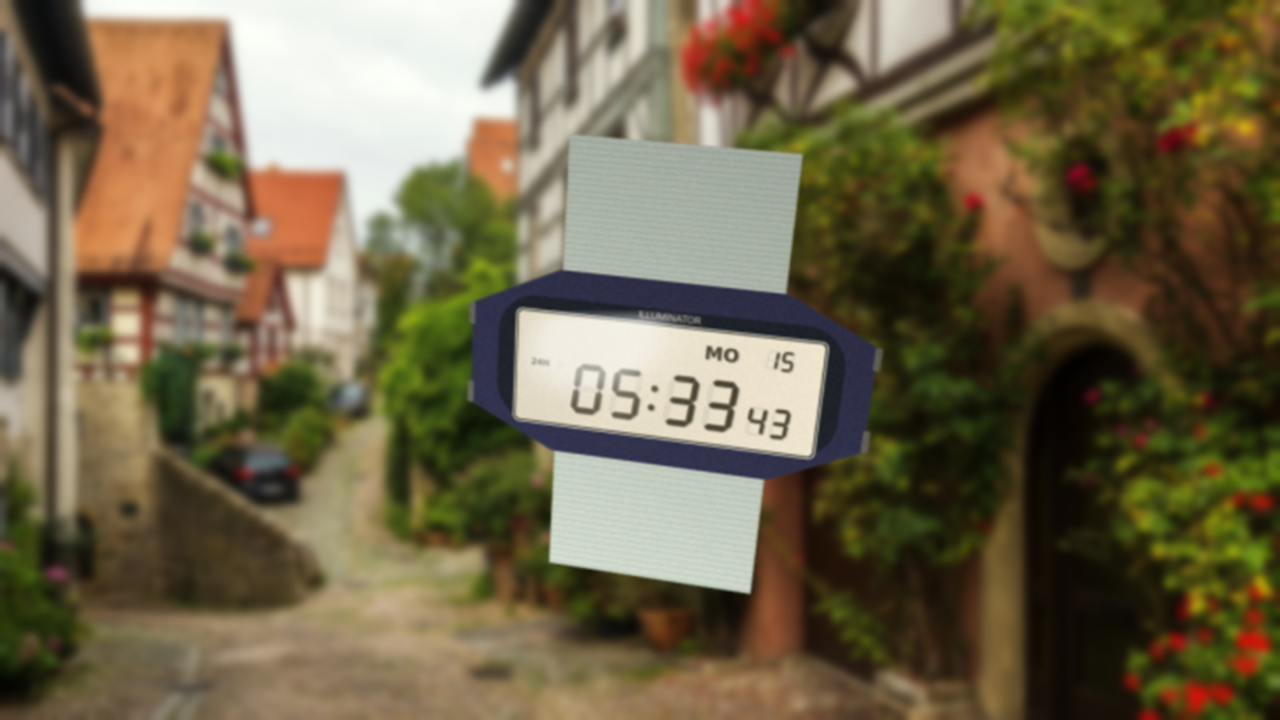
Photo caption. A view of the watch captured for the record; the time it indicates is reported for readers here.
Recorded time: 5:33:43
